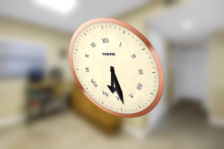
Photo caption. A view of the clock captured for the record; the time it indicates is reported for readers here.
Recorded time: 6:29
